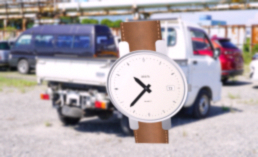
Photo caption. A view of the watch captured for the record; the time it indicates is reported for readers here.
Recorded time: 10:37
